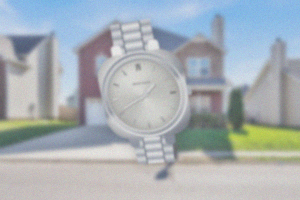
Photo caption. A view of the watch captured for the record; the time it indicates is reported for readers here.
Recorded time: 1:41
